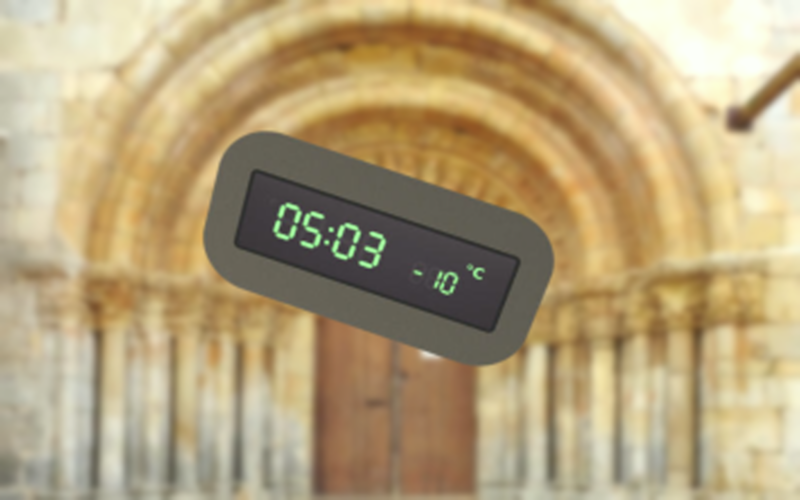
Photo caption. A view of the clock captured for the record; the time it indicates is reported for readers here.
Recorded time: 5:03
